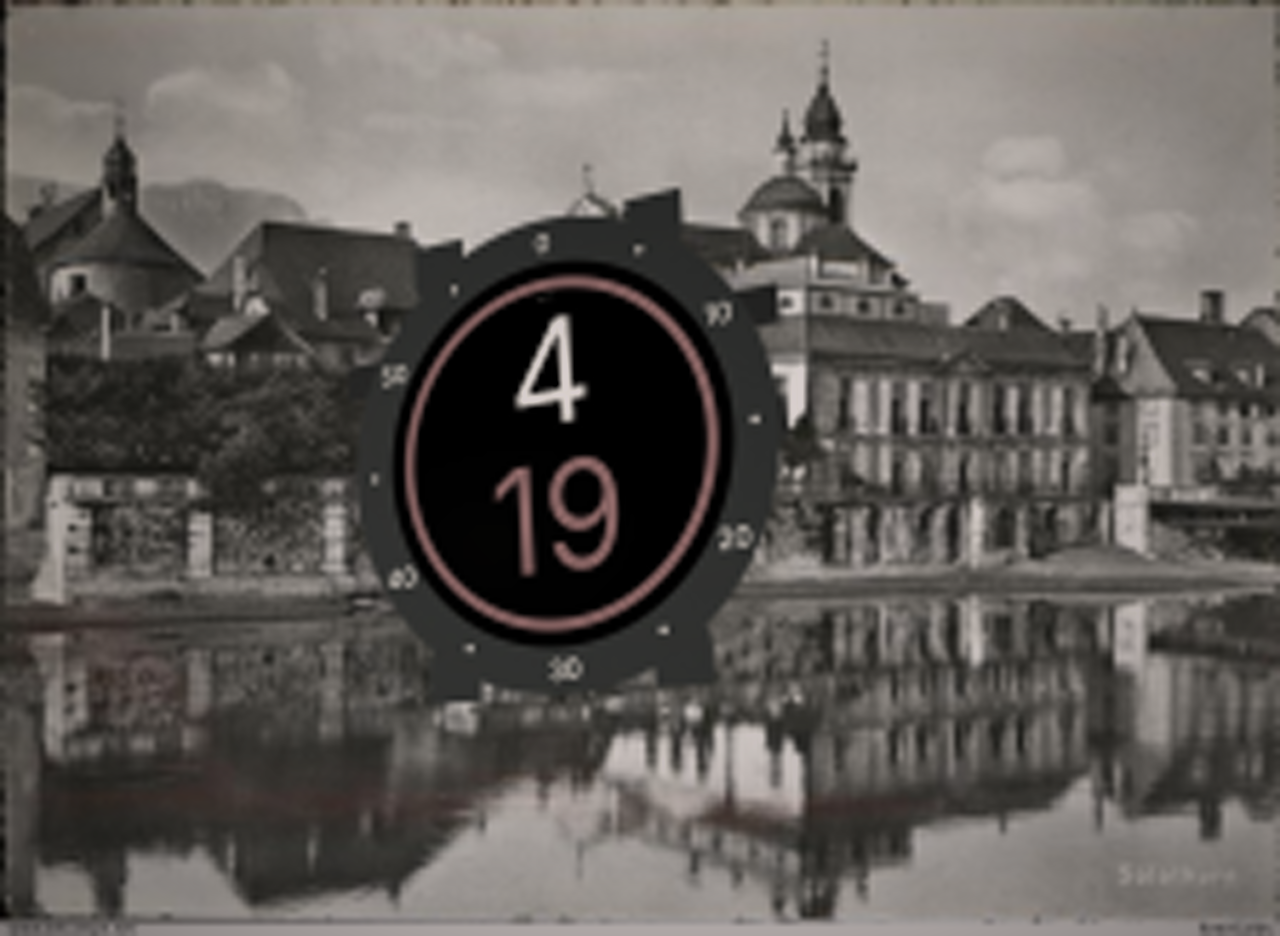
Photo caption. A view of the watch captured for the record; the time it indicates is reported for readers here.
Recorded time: 4:19
